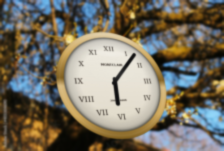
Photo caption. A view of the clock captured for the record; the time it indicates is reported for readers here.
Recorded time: 6:07
